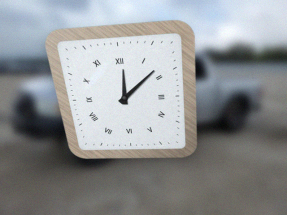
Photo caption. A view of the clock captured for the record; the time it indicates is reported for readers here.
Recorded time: 12:08
